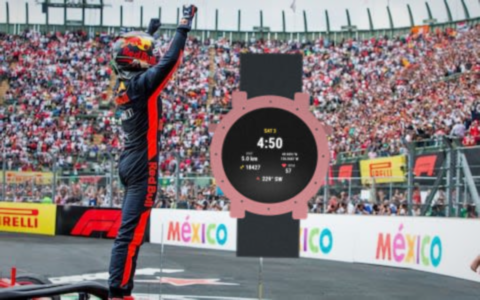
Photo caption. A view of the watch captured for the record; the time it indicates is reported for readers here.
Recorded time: 4:50
